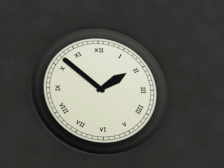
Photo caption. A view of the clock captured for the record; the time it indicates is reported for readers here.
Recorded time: 1:52
